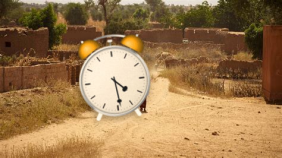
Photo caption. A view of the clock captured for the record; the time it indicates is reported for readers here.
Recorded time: 4:29
